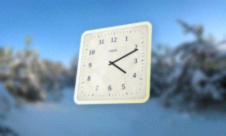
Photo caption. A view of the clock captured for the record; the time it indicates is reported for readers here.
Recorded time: 4:11
